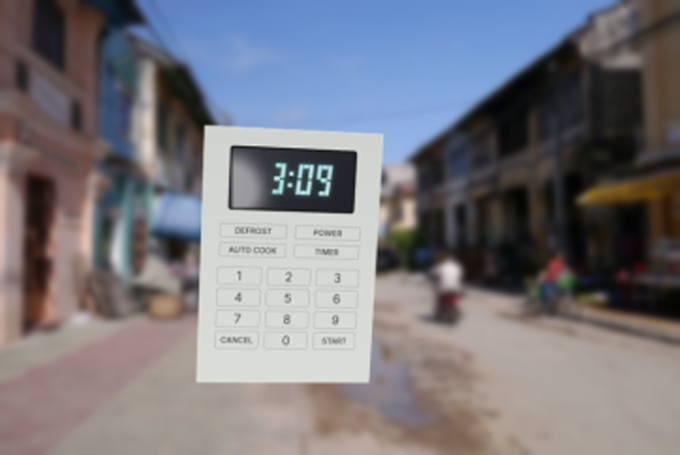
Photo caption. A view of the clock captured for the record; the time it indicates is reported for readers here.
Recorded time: 3:09
